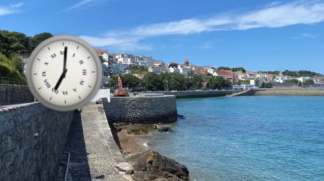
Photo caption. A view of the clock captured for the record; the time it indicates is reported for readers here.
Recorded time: 7:01
